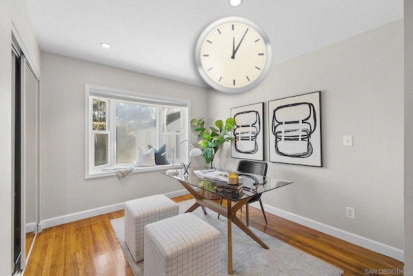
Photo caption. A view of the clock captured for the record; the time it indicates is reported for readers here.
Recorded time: 12:05
